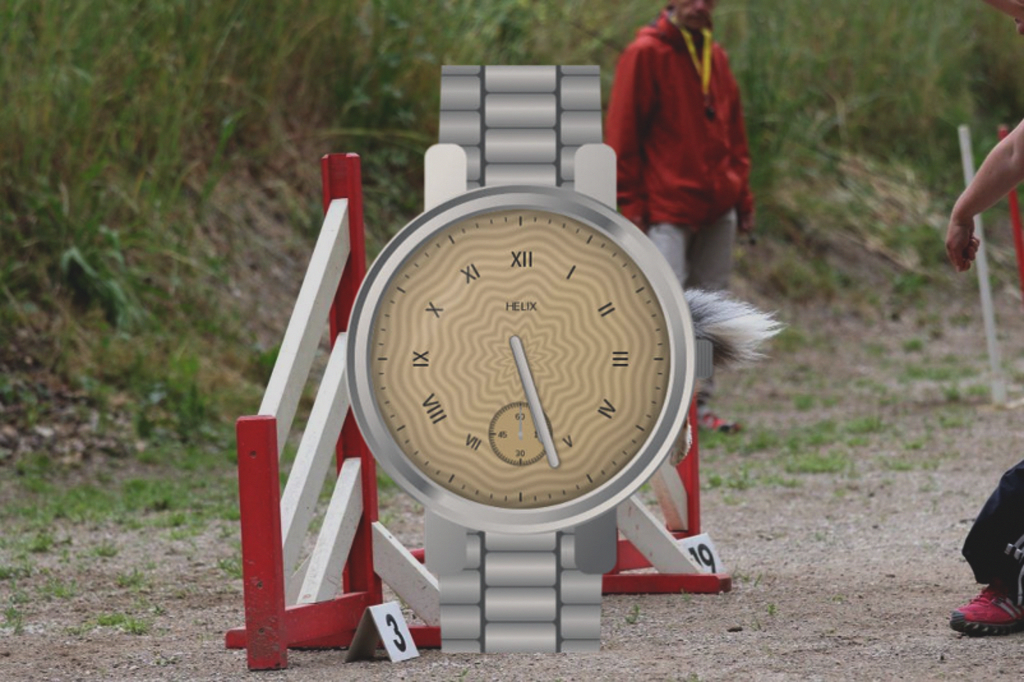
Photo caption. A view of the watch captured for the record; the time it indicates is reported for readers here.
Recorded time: 5:27
